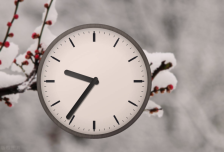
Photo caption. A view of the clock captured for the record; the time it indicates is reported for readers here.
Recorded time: 9:36
